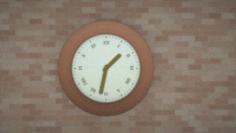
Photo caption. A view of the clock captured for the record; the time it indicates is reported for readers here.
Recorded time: 1:32
